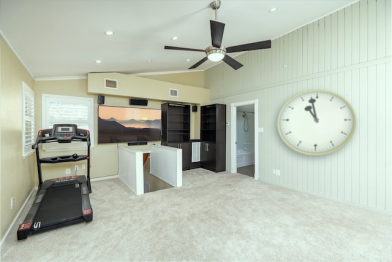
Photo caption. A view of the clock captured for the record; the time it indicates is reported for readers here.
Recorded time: 10:58
